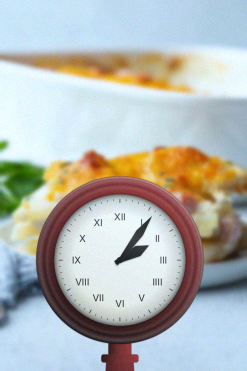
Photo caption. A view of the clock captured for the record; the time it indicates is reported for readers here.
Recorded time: 2:06
